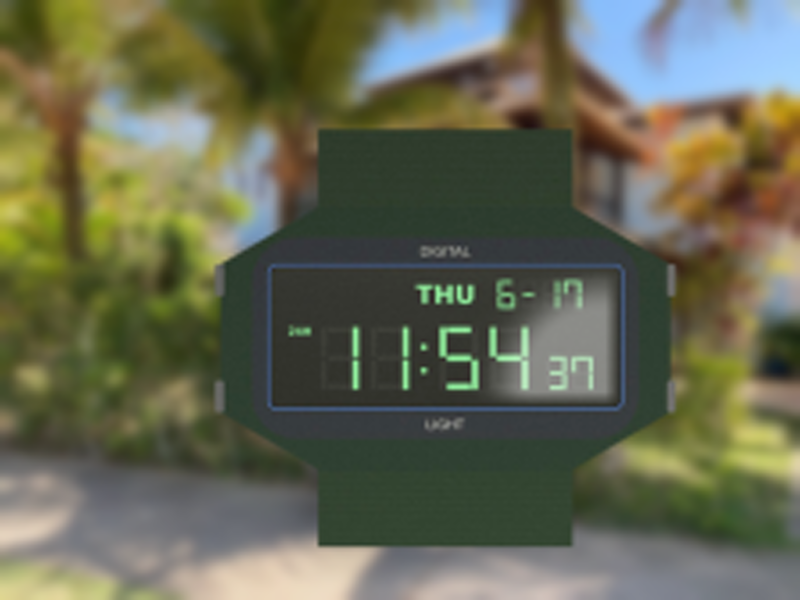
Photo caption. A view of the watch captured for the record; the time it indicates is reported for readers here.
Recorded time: 11:54:37
